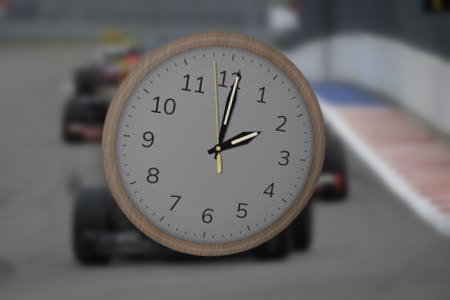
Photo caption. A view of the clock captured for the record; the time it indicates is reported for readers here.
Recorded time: 2:00:58
